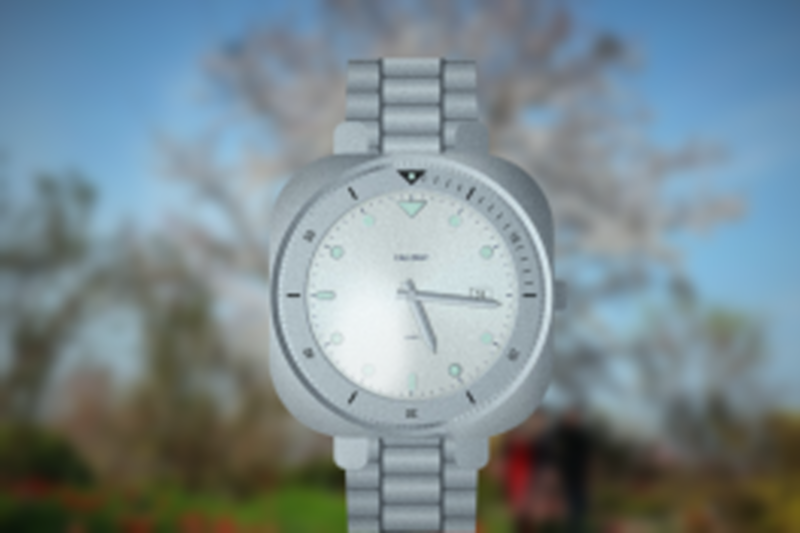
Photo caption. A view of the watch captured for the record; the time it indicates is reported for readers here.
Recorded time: 5:16
